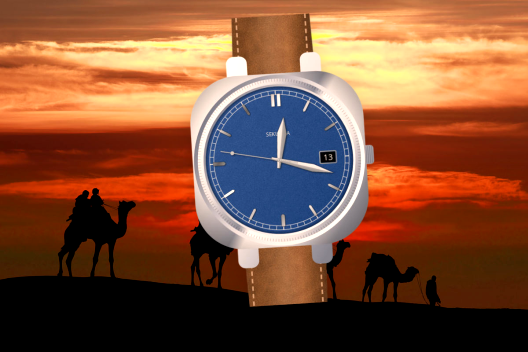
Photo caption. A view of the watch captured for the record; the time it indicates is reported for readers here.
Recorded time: 12:17:47
